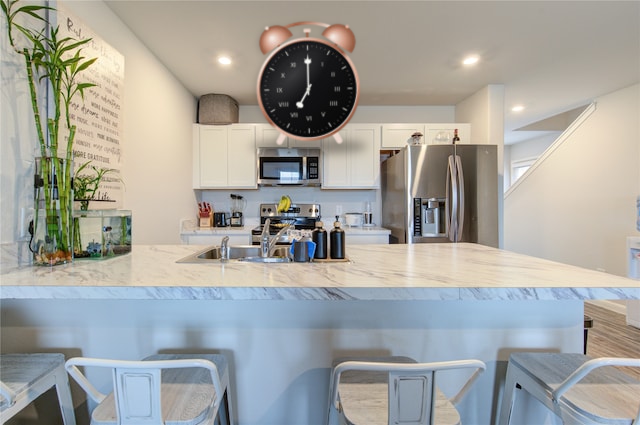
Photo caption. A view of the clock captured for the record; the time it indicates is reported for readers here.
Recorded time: 7:00
